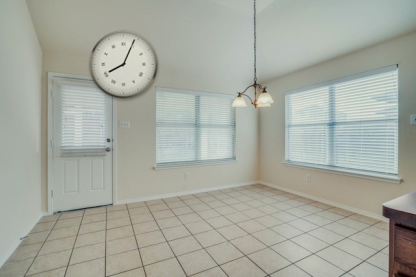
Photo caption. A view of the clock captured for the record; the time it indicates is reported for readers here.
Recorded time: 8:04
